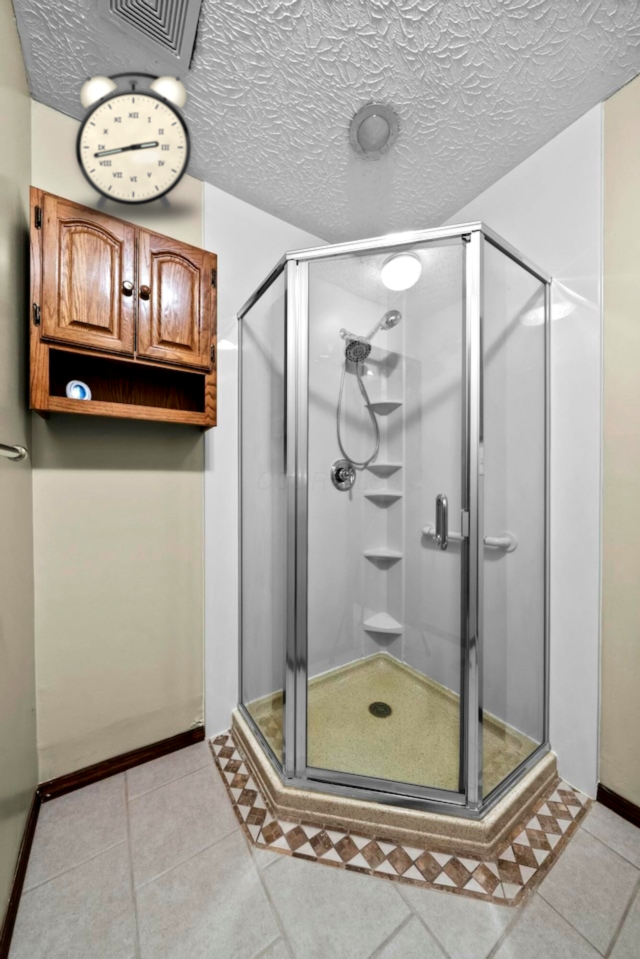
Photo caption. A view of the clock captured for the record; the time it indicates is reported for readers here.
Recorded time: 2:43
